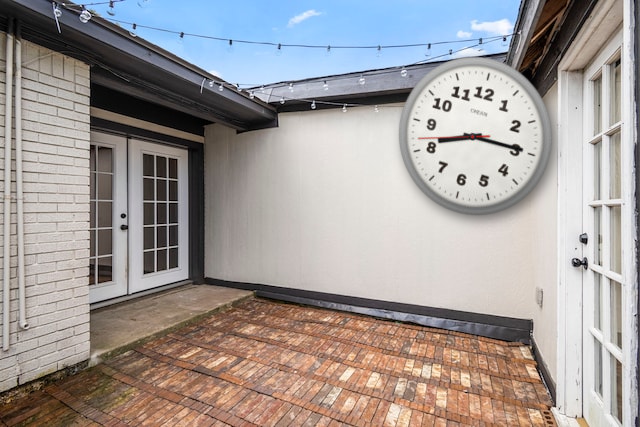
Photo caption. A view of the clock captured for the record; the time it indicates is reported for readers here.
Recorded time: 8:14:42
